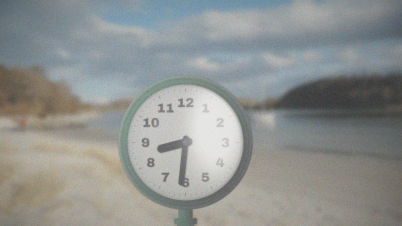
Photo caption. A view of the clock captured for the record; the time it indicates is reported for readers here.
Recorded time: 8:31
